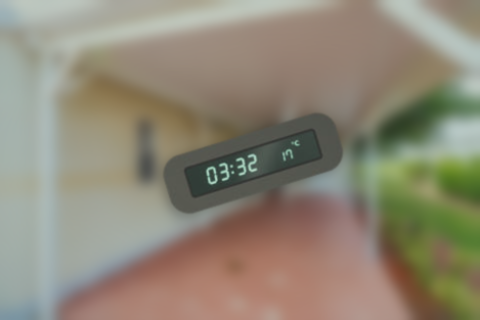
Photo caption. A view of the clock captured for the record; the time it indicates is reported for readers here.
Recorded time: 3:32
